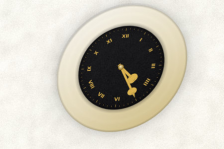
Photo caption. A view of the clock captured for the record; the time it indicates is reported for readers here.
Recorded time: 4:25
